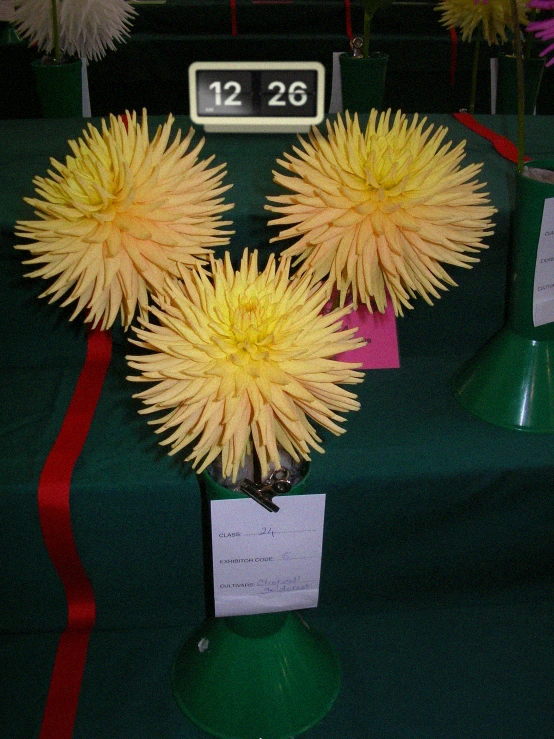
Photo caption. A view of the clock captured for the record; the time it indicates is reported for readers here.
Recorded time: 12:26
